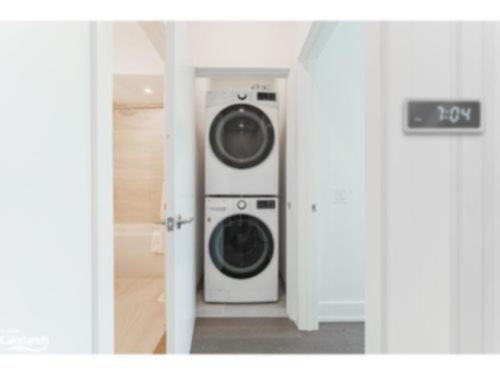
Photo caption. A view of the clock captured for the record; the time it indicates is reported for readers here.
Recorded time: 7:04
